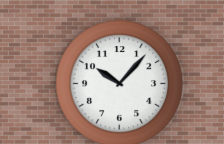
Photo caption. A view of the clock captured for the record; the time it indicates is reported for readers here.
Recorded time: 10:07
